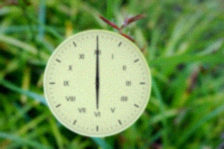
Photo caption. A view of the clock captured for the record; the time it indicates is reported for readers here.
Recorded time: 6:00
